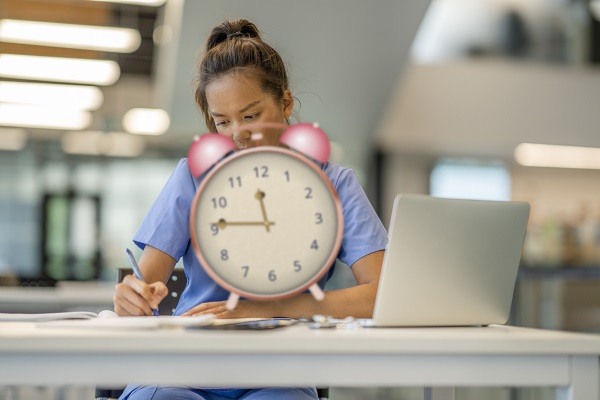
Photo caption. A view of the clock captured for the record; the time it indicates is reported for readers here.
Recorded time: 11:46
